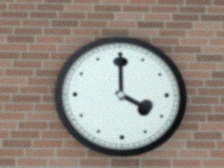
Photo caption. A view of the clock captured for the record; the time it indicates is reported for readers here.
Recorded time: 4:00
